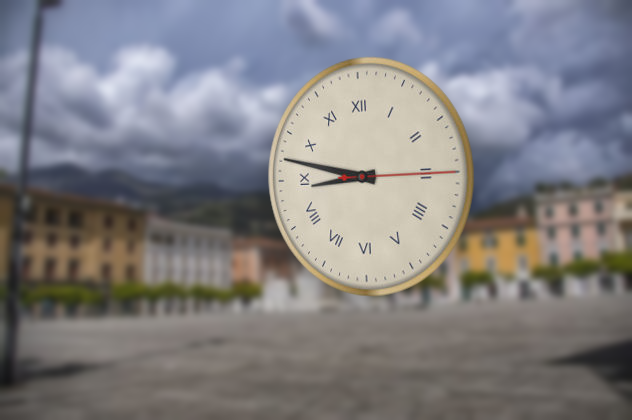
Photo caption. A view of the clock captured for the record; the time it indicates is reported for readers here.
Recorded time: 8:47:15
